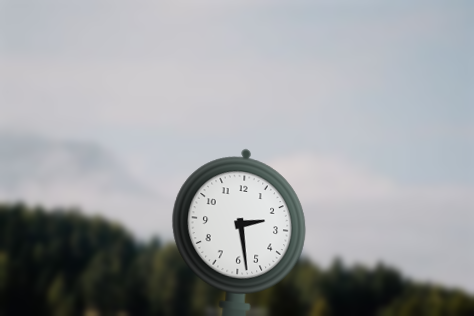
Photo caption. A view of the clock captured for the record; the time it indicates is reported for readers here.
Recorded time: 2:28
